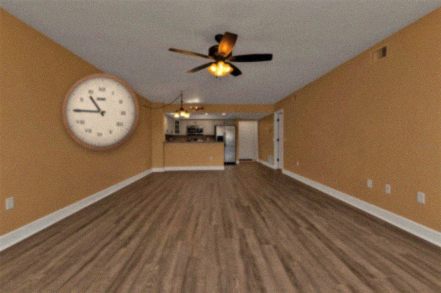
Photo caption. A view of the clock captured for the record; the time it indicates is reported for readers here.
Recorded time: 10:45
